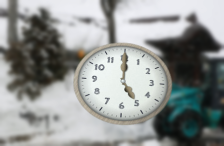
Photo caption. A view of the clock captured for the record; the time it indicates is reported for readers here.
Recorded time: 5:00
